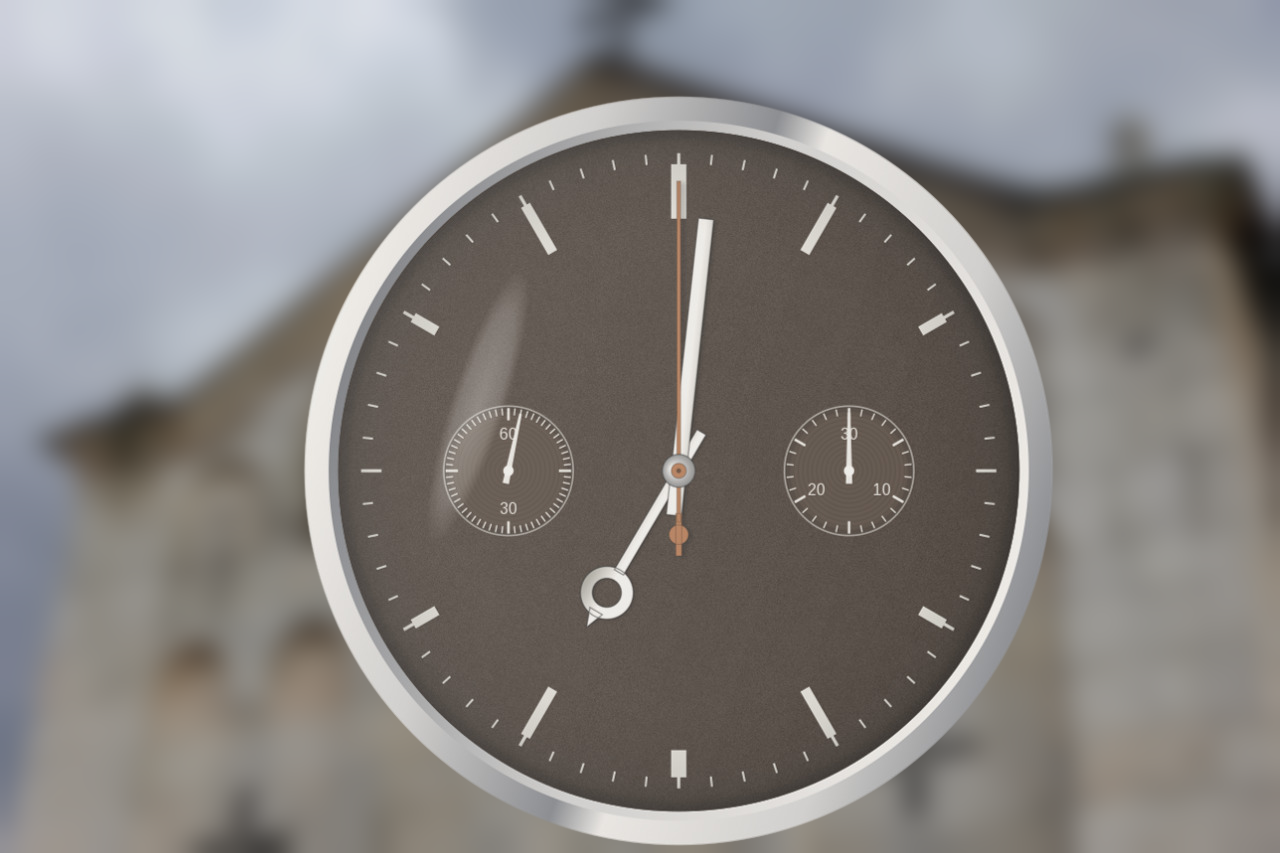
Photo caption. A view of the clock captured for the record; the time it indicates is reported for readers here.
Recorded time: 7:01:02
